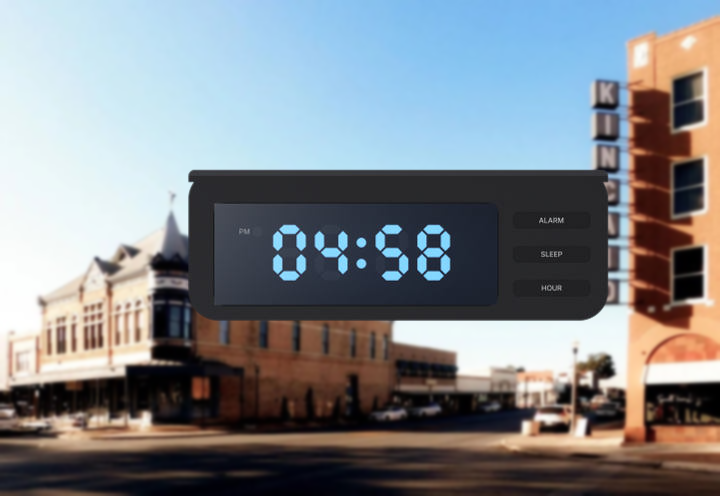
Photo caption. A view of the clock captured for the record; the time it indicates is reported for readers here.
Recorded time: 4:58
